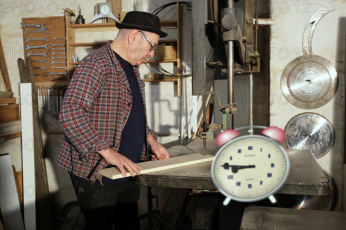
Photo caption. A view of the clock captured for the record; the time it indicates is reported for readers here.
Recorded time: 8:46
